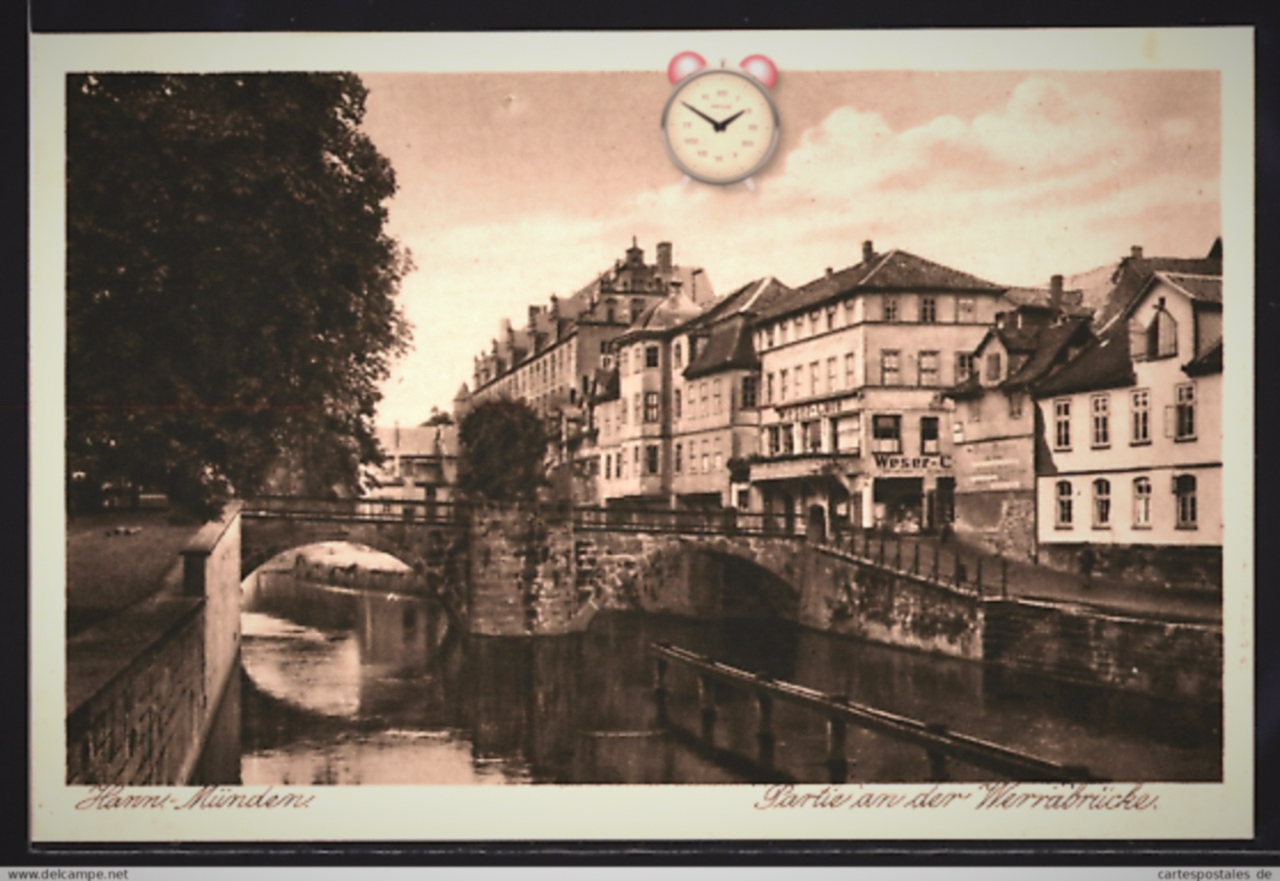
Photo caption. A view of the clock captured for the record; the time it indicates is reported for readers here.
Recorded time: 1:50
